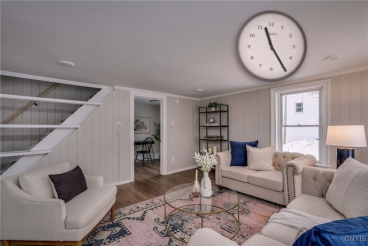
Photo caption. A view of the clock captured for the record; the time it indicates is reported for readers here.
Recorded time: 11:25
